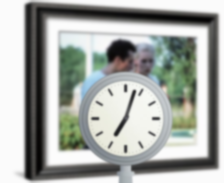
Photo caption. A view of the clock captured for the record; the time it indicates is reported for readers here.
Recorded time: 7:03
